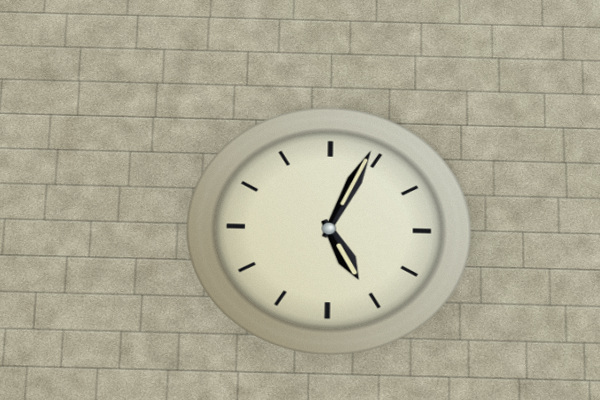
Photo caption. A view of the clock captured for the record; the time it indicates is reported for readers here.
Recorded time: 5:04
